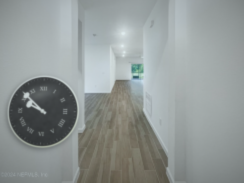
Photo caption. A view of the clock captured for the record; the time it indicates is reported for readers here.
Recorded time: 9:52
